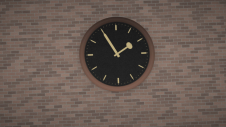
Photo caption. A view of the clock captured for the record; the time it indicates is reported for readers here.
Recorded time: 1:55
